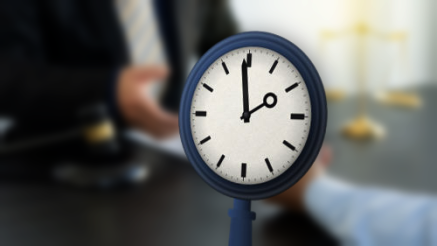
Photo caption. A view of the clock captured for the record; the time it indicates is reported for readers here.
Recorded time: 1:59
